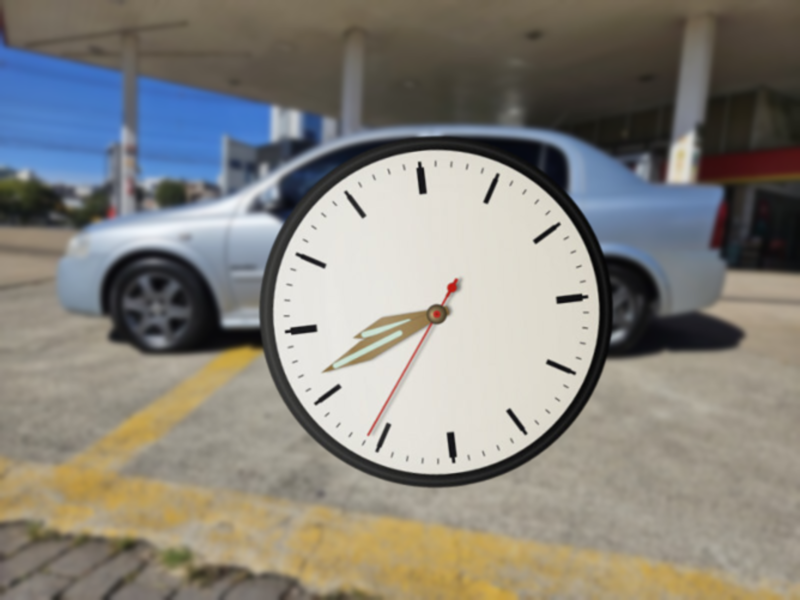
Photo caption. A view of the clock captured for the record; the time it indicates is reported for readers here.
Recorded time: 8:41:36
